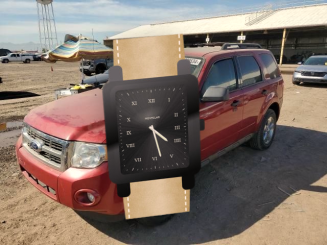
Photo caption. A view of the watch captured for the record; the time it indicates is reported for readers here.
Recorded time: 4:28
